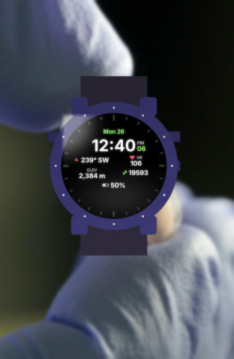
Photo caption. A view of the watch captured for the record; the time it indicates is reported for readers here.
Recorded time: 12:40
